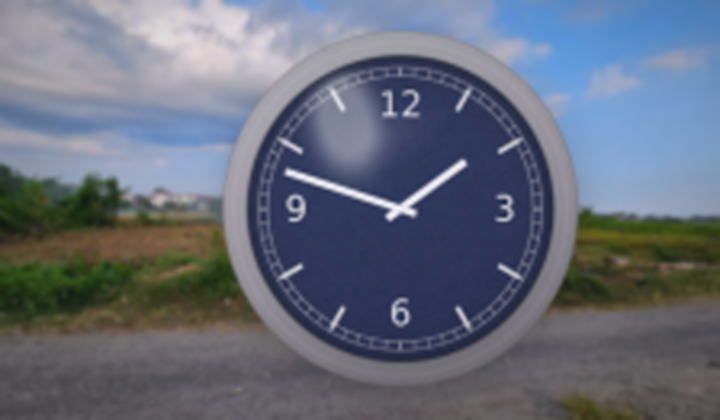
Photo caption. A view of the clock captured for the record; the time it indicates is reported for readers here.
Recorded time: 1:48
